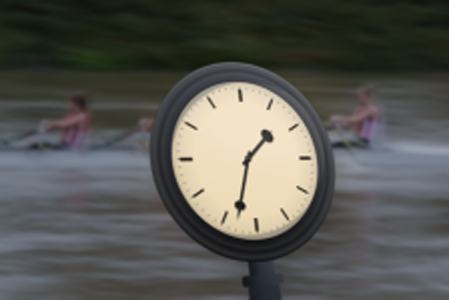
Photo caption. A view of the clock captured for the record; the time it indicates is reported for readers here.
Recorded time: 1:33
